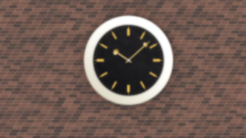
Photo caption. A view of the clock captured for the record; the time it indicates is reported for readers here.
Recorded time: 10:08
